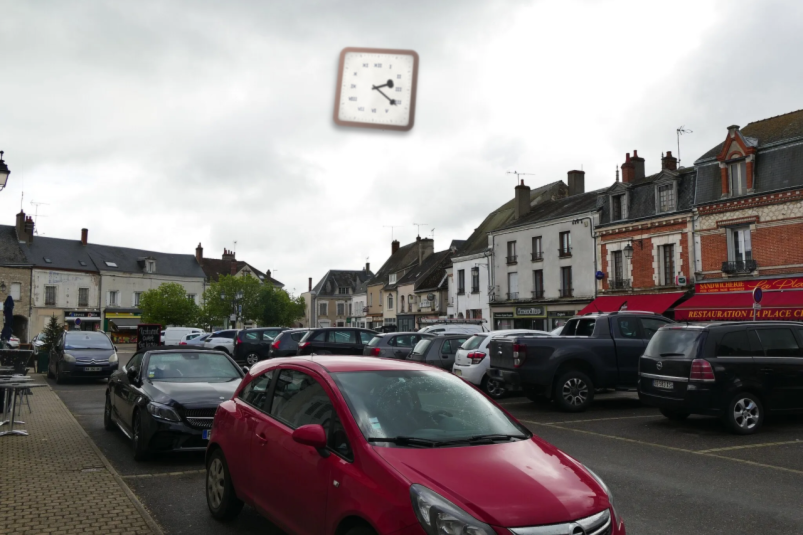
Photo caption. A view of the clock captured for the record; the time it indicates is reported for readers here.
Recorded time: 2:21
